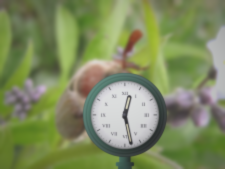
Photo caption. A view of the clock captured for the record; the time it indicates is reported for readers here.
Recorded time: 12:28
